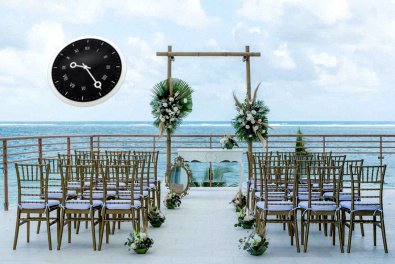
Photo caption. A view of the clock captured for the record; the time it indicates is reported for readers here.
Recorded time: 9:24
